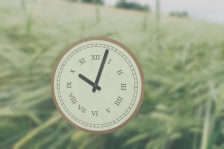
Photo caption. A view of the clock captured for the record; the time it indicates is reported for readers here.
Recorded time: 10:03
